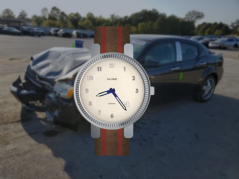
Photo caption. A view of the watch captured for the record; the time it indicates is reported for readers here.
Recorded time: 8:24
